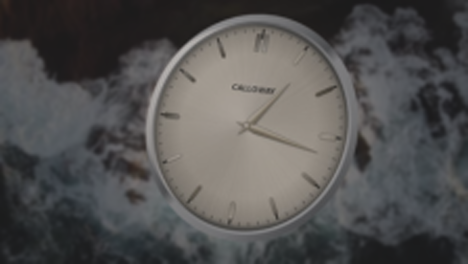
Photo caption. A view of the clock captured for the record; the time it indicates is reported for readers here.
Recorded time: 1:17
